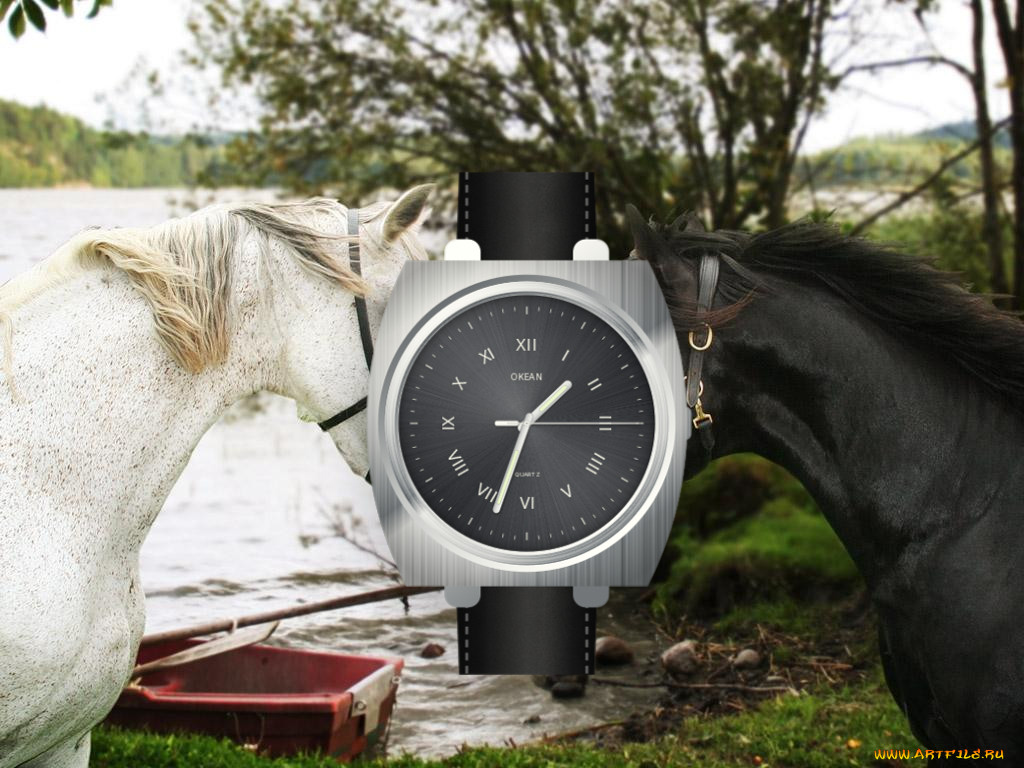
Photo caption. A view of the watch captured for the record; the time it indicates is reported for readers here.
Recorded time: 1:33:15
